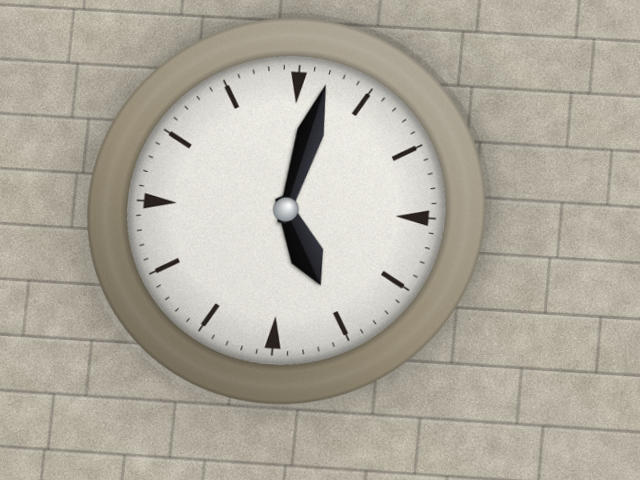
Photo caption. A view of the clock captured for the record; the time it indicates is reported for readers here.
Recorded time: 5:02
